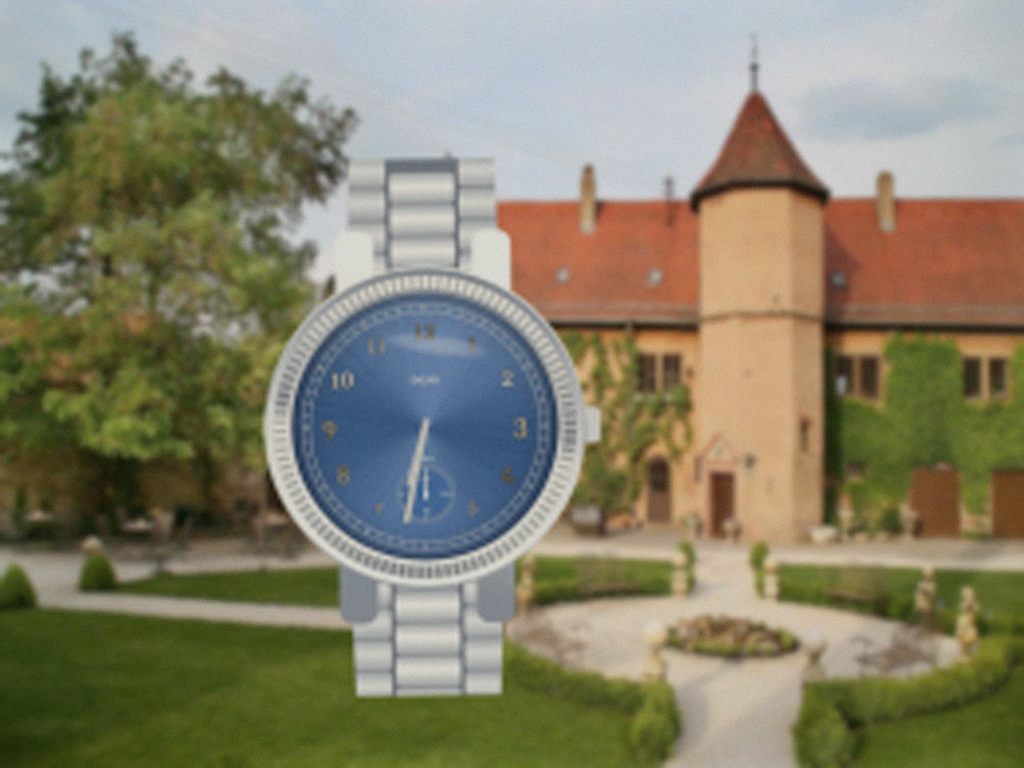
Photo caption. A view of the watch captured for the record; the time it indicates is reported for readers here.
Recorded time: 6:32
